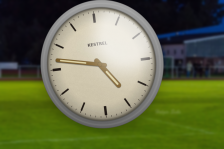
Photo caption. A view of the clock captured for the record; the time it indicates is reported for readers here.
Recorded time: 4:47
